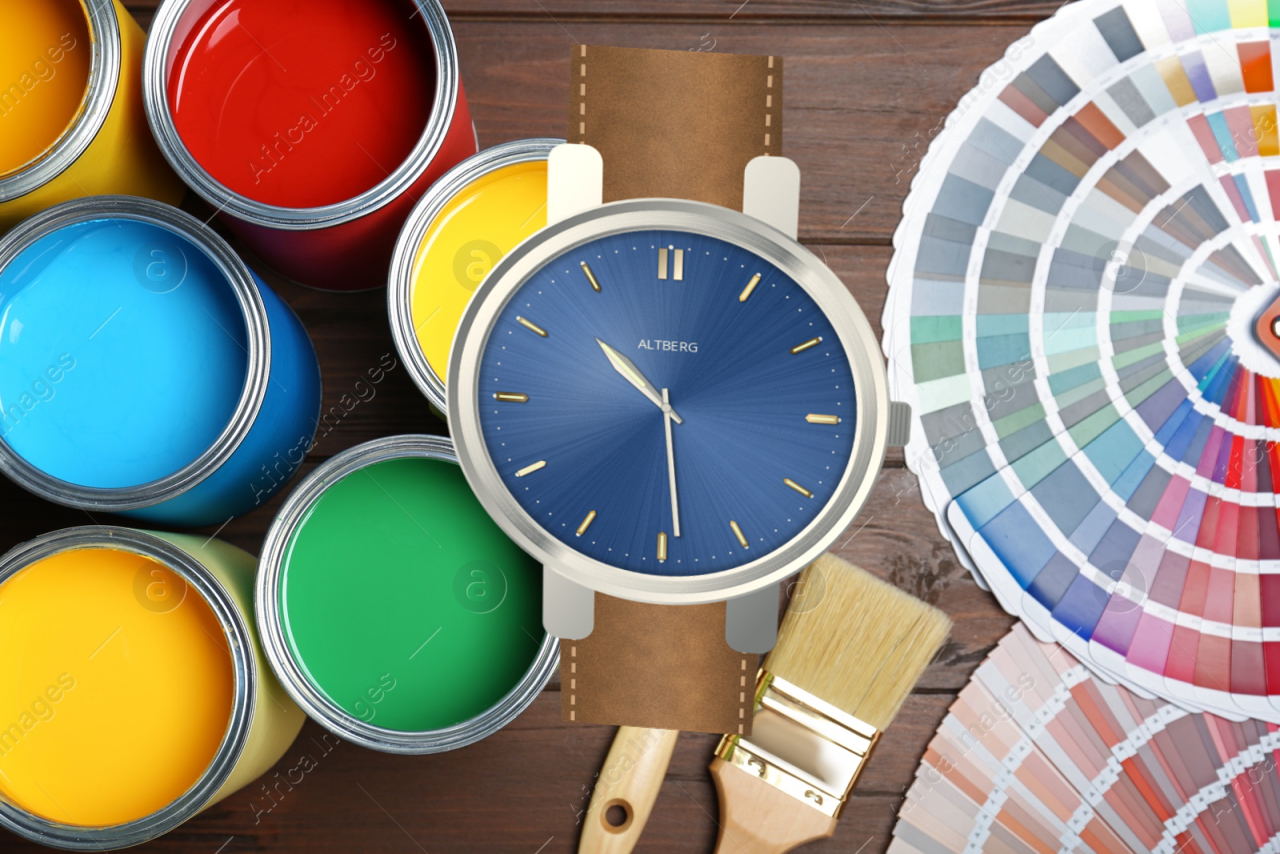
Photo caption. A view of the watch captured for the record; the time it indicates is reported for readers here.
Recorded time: 10:29
